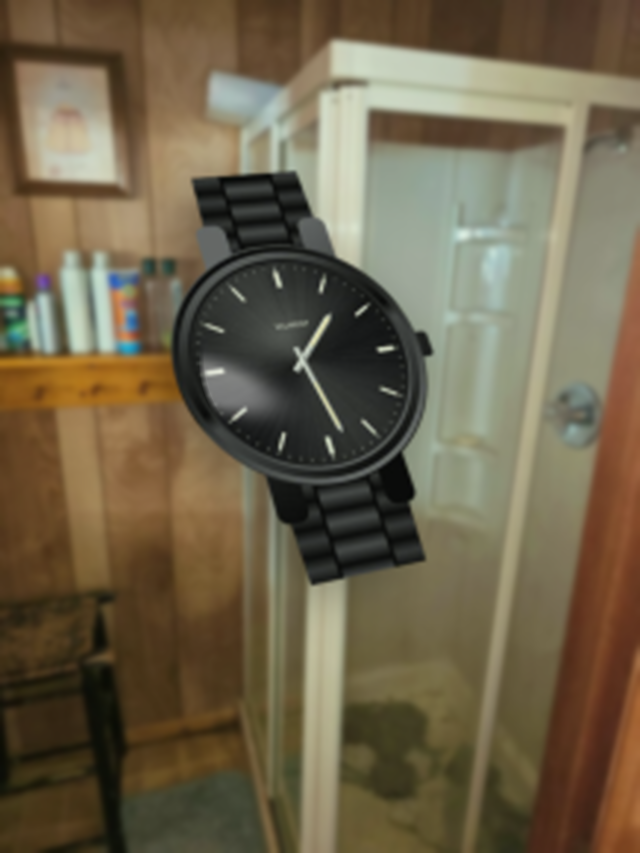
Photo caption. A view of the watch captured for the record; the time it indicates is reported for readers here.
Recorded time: 1:28
